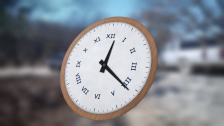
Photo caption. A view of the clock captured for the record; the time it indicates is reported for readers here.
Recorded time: 12:21
